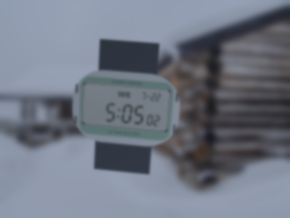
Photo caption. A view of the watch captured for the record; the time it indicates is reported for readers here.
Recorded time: 5:05
